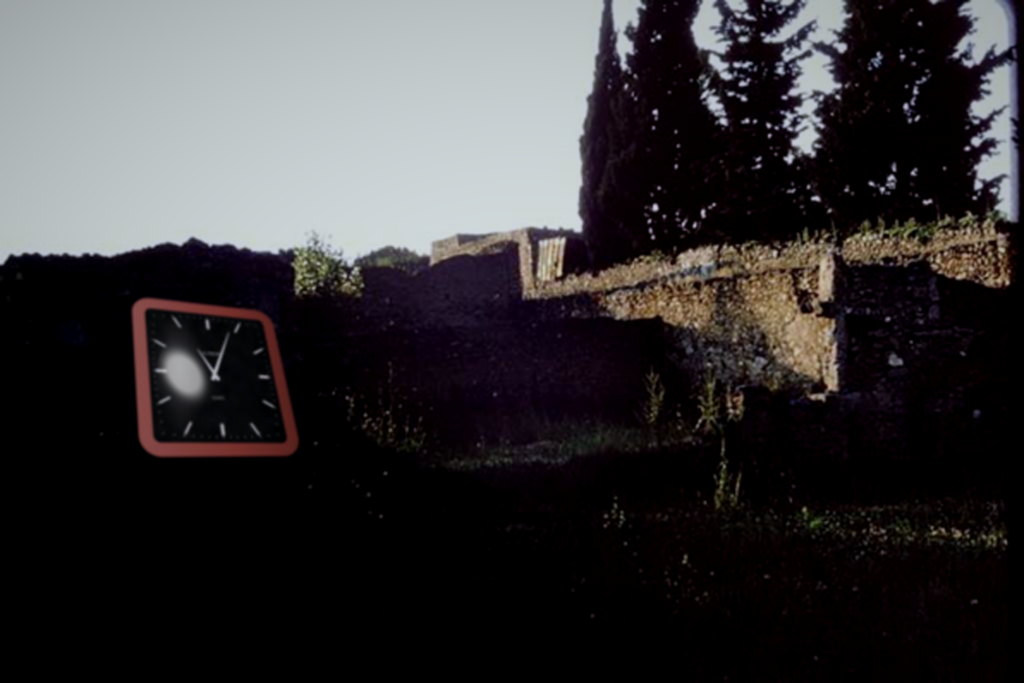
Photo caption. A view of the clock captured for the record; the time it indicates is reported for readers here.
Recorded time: 11:04
